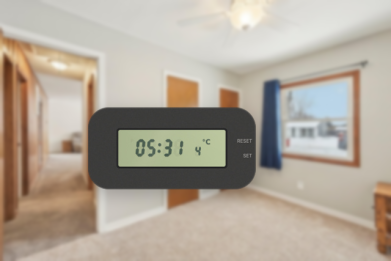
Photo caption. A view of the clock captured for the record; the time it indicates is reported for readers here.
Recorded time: 5:31
